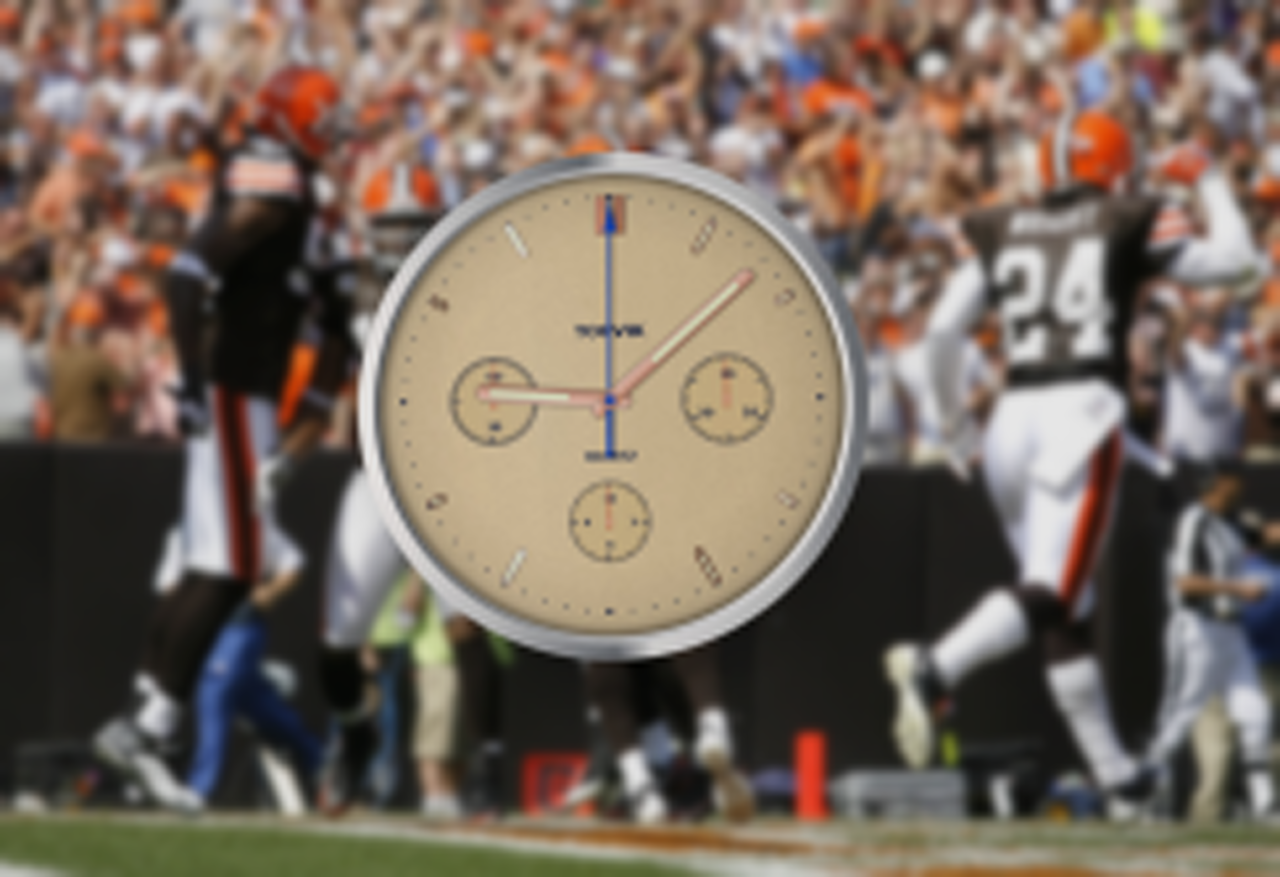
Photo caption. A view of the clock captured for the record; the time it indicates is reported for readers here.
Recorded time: 9:08
